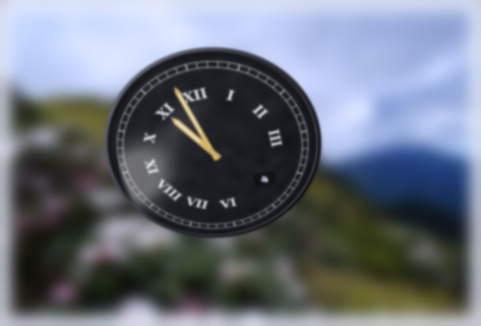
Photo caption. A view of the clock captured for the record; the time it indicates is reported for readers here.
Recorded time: 10:58
